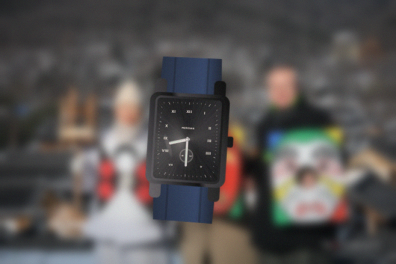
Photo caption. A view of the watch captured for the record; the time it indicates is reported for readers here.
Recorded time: 8:30
